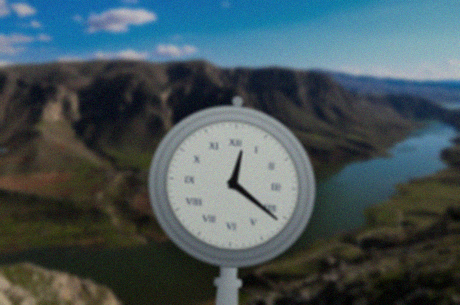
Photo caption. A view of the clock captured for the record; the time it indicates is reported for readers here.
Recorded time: 12:21
